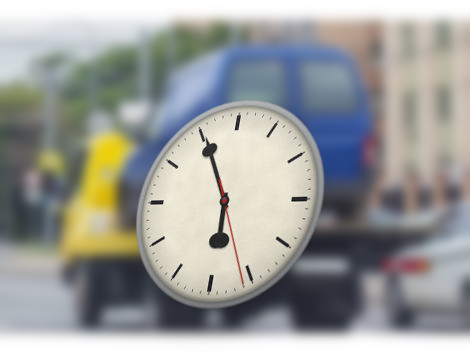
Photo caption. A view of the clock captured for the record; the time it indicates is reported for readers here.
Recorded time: 5:55:26
